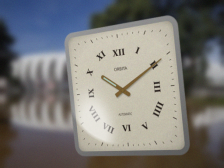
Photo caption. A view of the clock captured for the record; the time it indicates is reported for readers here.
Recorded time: 10:10
